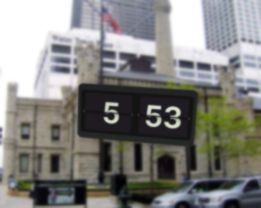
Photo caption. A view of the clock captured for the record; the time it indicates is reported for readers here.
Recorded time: 5:53
